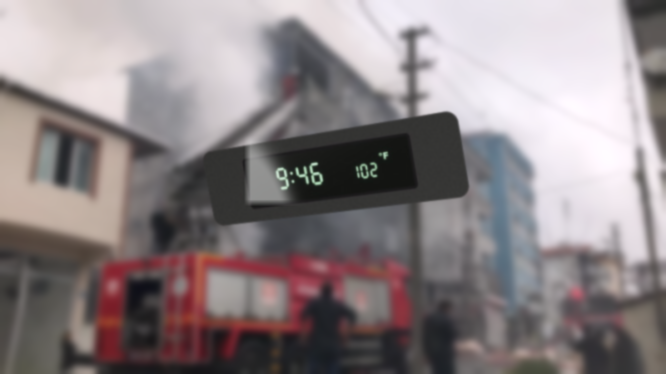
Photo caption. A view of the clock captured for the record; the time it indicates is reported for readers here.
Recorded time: 9:46
